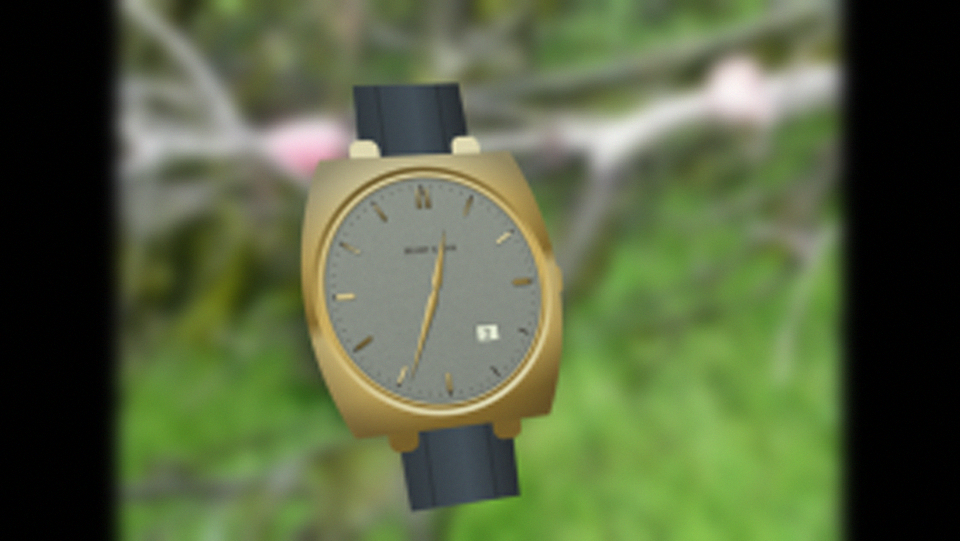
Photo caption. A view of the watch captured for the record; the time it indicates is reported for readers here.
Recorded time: 12:34
